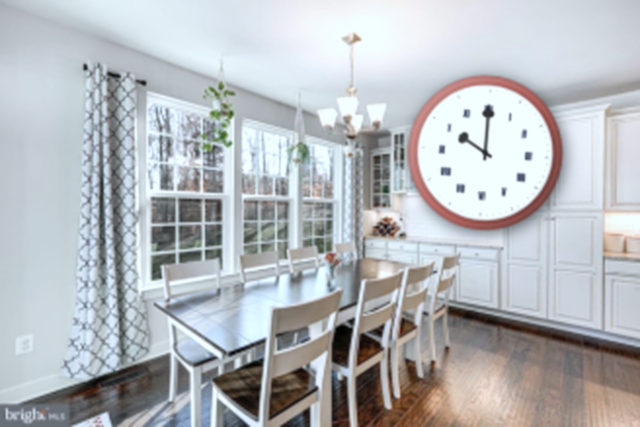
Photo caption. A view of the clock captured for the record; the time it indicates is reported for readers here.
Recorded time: 10:00
